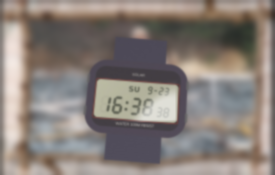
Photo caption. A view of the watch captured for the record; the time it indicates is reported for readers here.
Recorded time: 16:38
